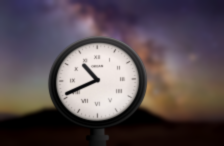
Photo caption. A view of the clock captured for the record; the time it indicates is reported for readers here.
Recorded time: 10:41
